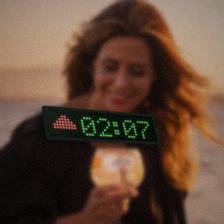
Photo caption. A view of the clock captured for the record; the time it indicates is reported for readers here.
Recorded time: 2:07
